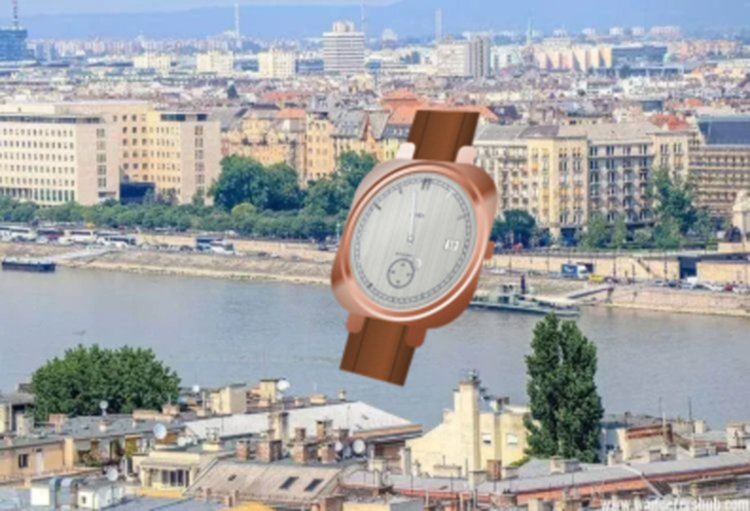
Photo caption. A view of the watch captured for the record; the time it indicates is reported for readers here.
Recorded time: 4:58
